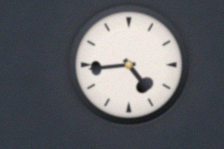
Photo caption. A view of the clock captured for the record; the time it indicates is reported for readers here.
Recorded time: 4:44
